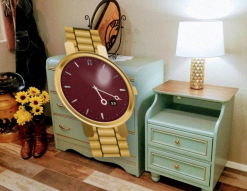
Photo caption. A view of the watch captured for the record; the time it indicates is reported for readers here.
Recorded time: 5:19
